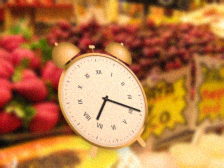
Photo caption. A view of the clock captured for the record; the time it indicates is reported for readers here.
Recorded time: 7:19
